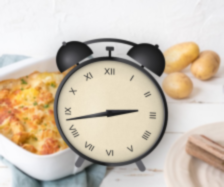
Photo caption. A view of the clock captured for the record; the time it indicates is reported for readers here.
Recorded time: 2:43
